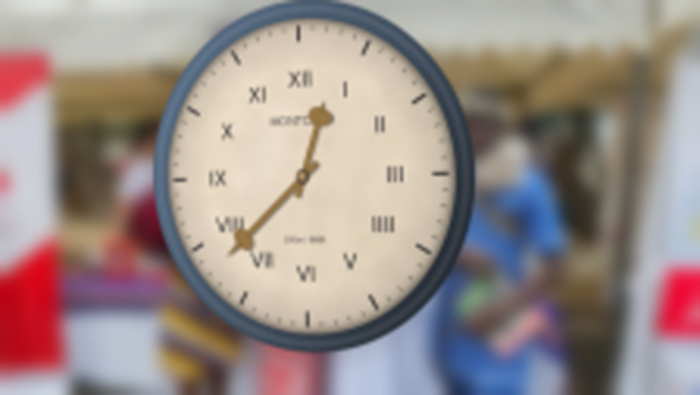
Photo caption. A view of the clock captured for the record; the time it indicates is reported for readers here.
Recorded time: 12:38
